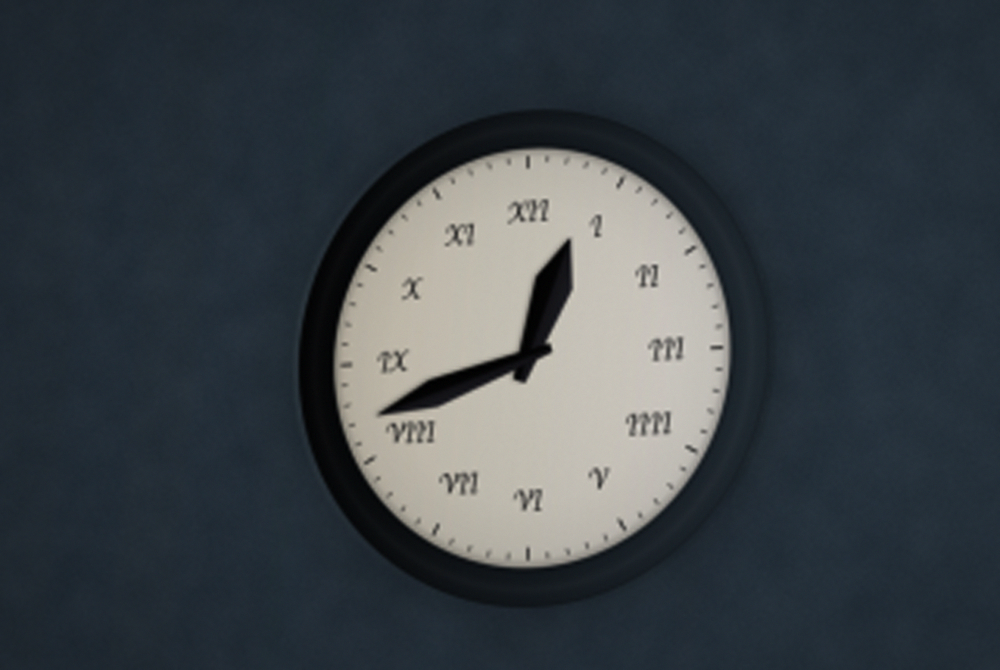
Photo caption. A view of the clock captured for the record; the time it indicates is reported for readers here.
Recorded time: 12:42
